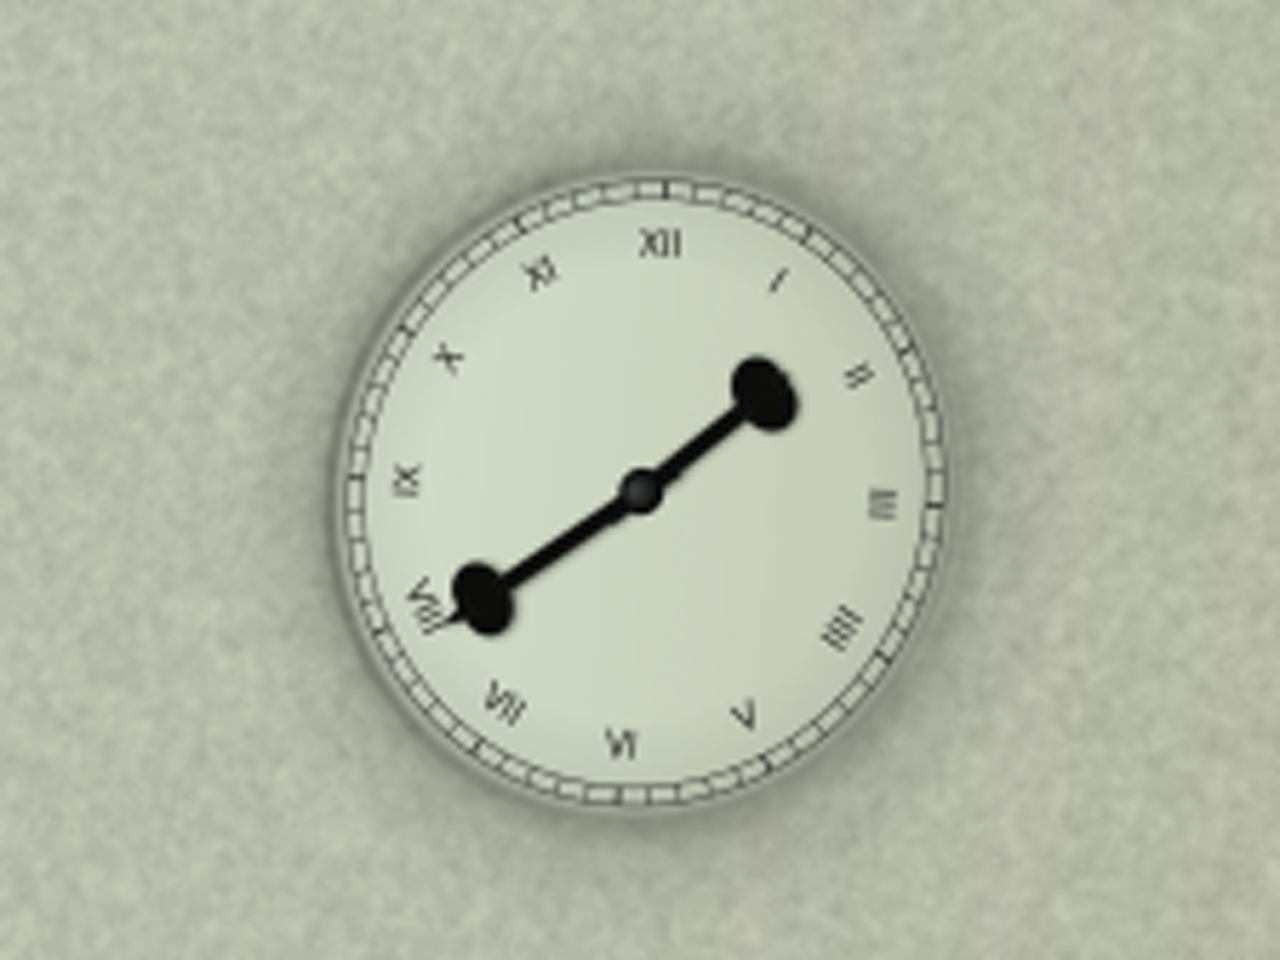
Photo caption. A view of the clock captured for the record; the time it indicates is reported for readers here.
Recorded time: 1:39
